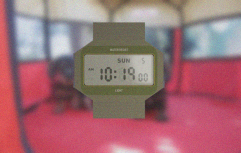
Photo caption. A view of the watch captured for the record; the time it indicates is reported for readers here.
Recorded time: 10:19:00
